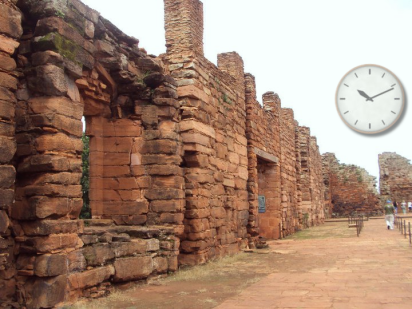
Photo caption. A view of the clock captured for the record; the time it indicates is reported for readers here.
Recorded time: 10:11
